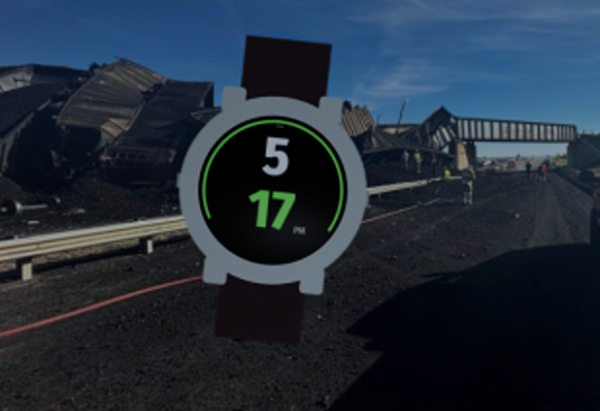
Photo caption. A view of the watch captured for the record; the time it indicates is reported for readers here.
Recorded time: 5:17
